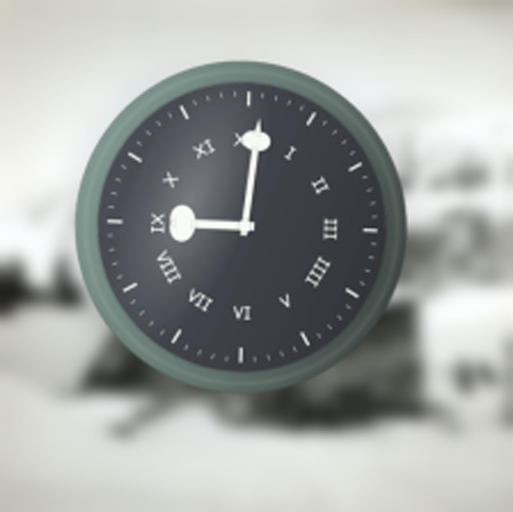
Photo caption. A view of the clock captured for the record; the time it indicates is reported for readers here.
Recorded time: 9:01
